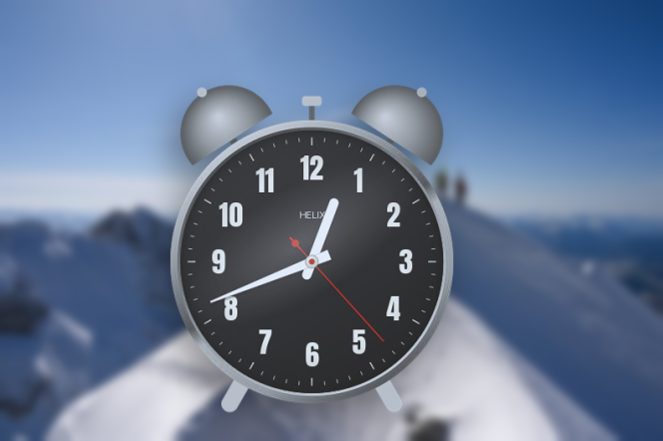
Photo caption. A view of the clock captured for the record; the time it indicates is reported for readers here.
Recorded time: 12:41:23
